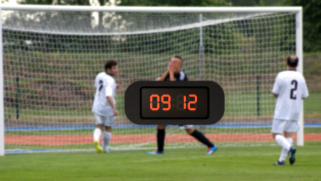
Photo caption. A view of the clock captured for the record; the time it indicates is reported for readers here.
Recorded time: 9:12
